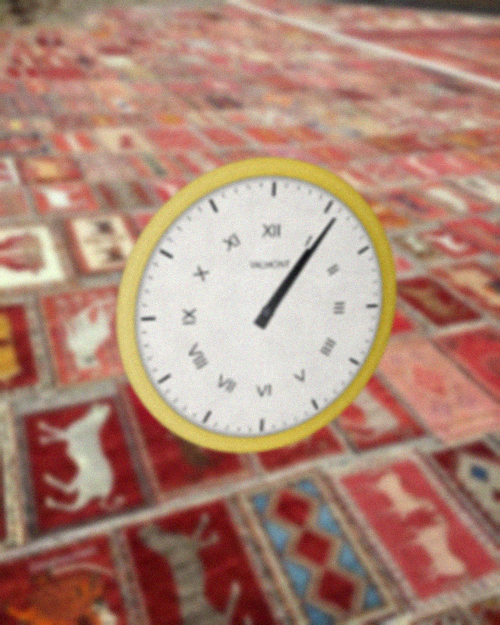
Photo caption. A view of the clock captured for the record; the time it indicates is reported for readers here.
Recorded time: 1:06
